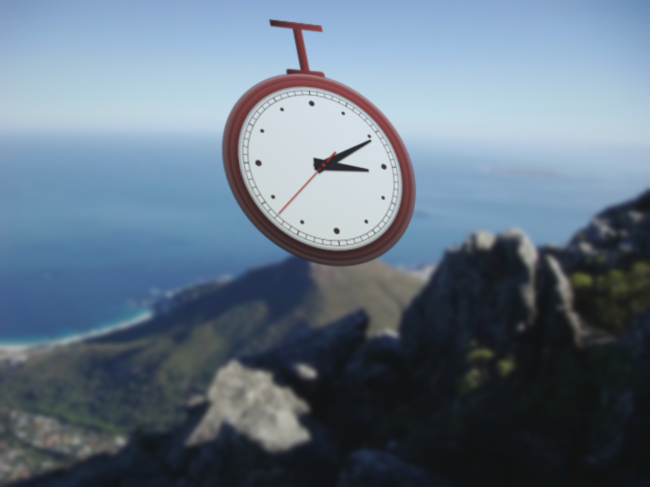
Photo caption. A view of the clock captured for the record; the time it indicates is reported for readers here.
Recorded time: 3:10:38
